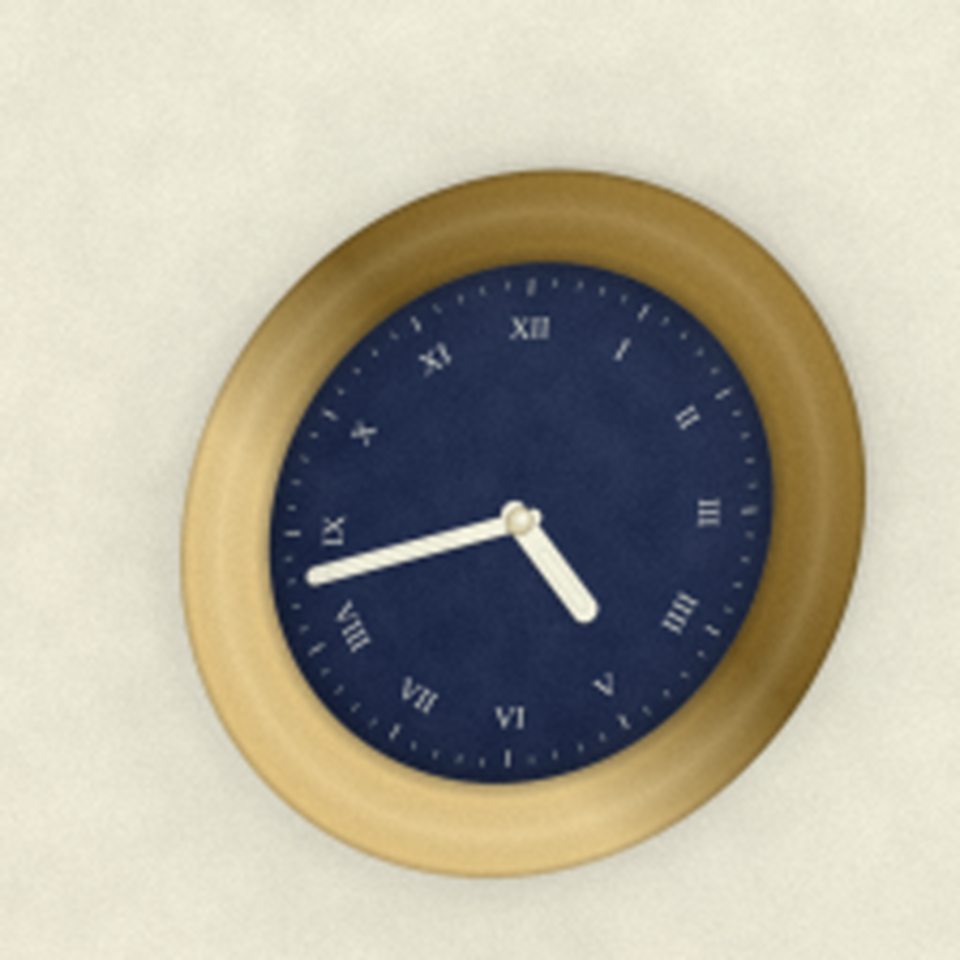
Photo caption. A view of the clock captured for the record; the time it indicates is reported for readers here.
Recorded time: 4:43
